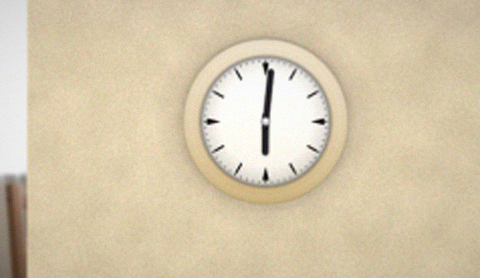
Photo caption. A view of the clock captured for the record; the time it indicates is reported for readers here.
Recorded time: 6:01
